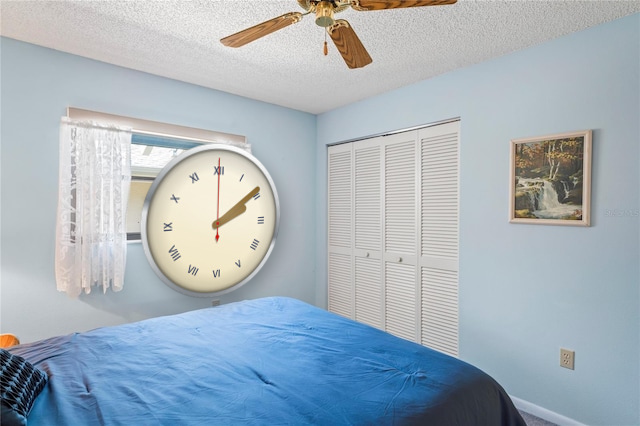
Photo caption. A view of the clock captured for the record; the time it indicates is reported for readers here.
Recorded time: 2:09:00
